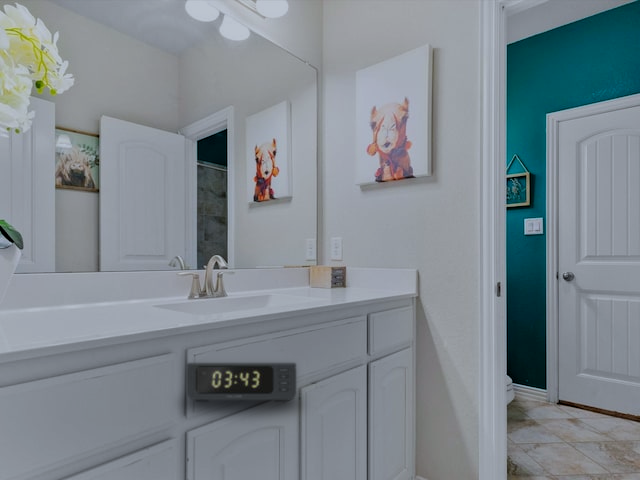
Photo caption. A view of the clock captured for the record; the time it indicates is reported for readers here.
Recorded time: 3:43
